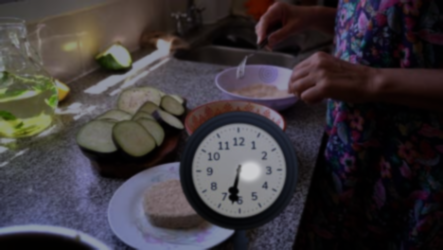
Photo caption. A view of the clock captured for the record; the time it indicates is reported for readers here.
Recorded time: 6:32
